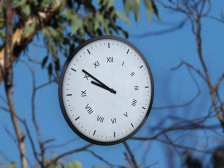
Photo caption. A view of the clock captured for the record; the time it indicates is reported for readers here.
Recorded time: 9:51
